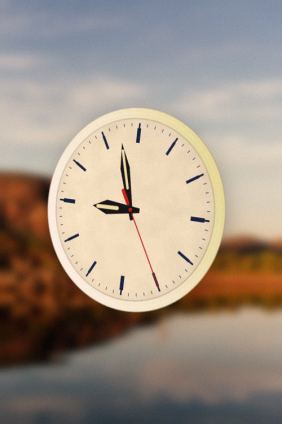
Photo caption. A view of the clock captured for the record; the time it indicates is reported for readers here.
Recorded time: 8:57:25
